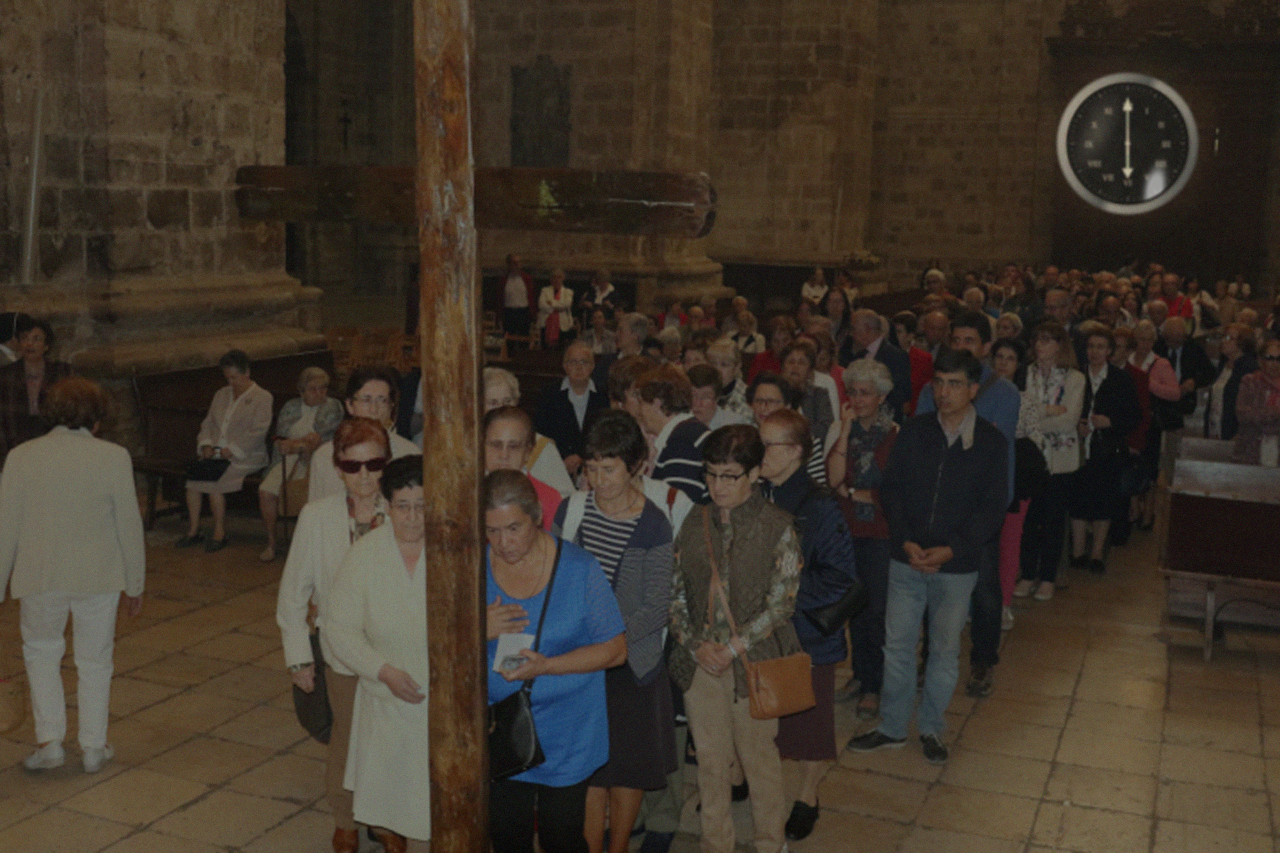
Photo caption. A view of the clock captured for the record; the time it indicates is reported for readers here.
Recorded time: 6:00
